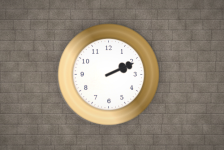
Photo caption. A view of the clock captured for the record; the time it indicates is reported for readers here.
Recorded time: 2:11
